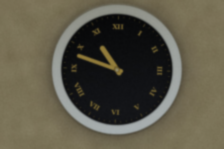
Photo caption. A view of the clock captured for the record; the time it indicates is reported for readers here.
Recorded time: 10:48
